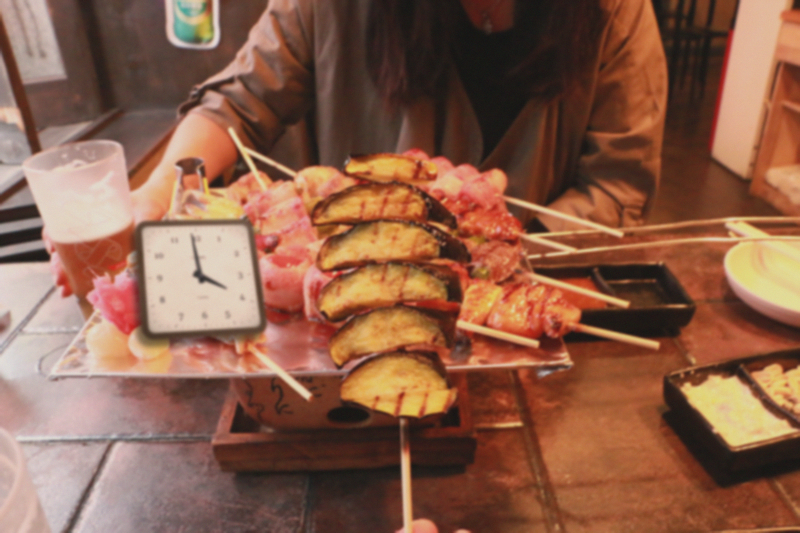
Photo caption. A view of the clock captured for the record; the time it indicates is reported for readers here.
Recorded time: 3:59
